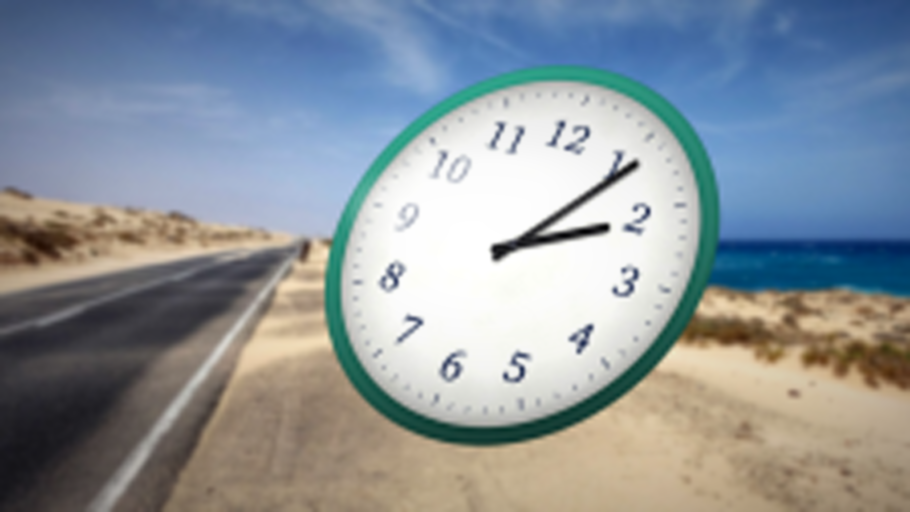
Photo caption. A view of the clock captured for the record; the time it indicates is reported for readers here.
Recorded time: 2:06
